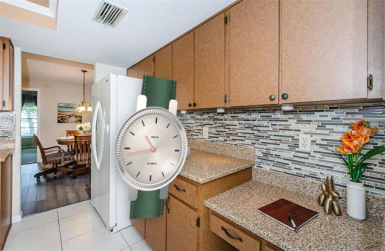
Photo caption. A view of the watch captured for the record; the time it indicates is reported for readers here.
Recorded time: 10:43
